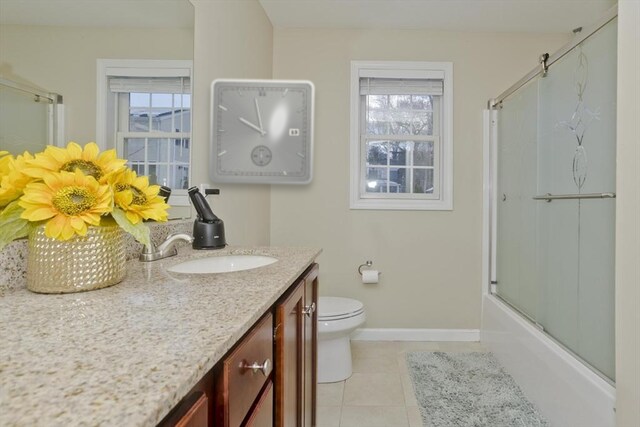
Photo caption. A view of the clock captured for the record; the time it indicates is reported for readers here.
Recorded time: 9:58
